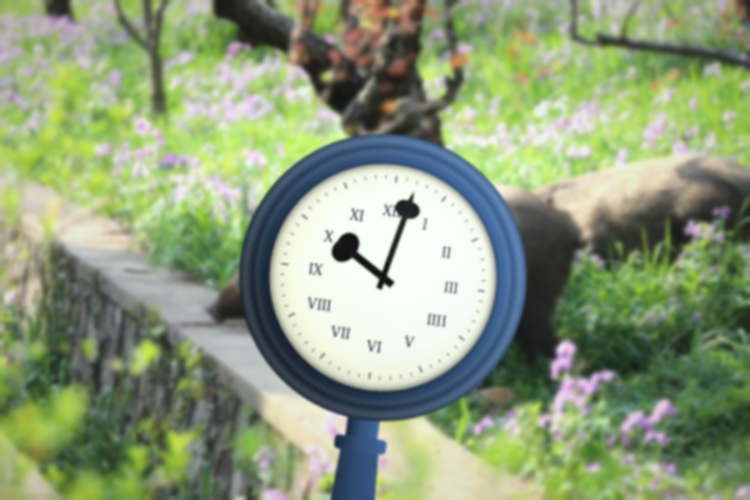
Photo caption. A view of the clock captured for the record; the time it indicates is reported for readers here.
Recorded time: 10:02
